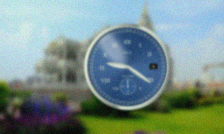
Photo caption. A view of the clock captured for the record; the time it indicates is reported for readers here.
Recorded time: 9:21
